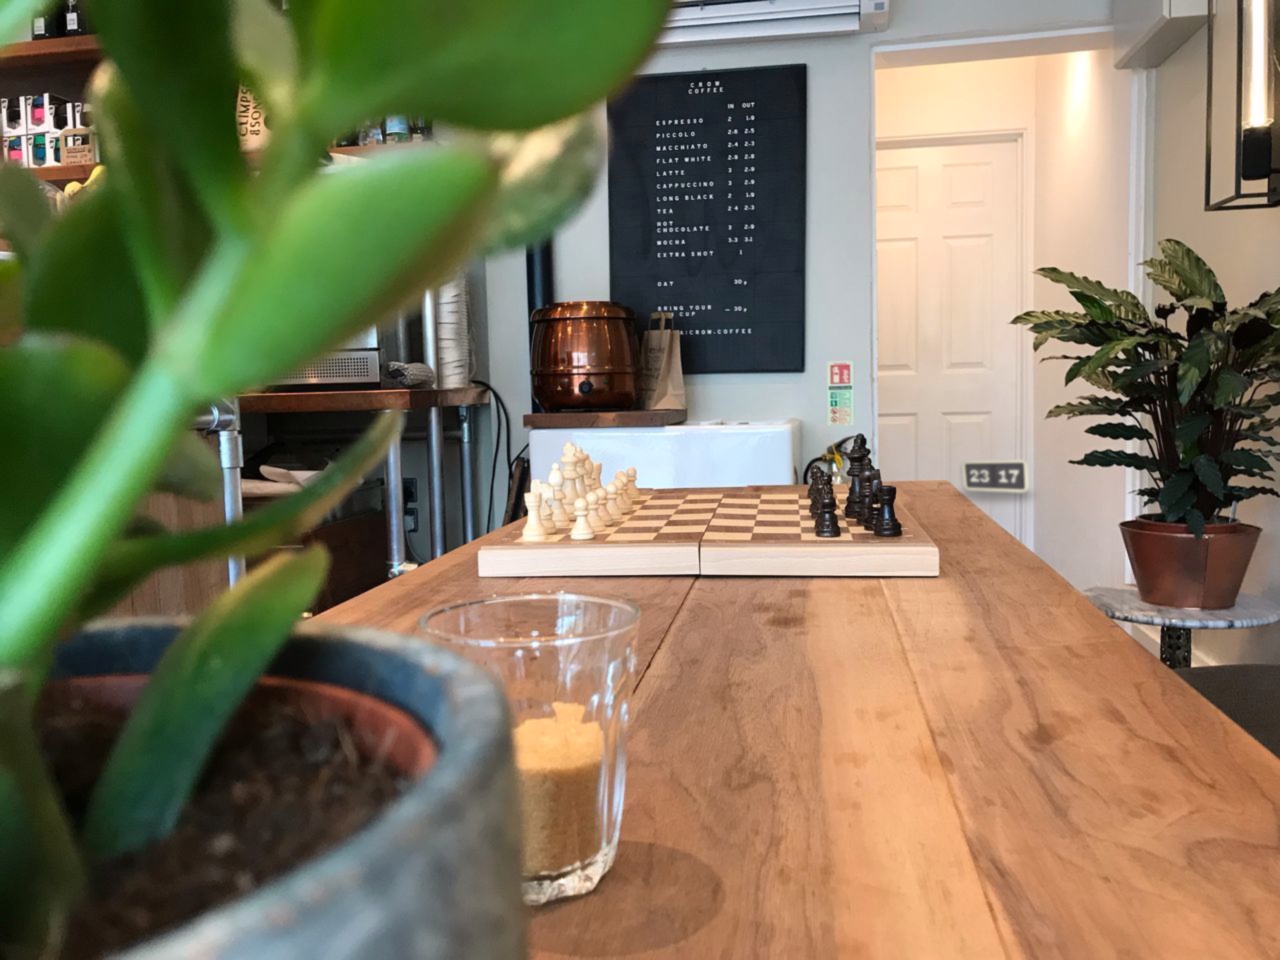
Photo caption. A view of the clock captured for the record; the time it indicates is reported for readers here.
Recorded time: 23:17
